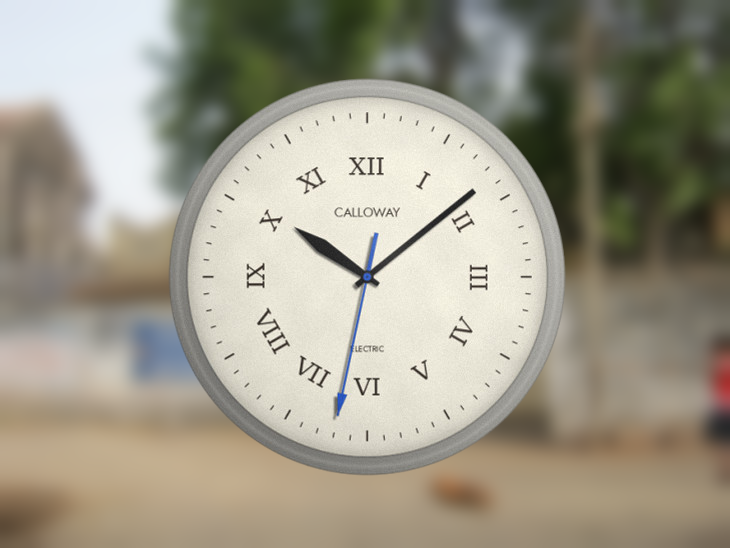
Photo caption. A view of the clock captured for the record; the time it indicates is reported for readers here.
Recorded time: 10:08:32
